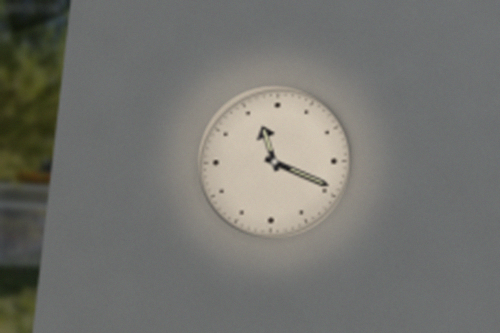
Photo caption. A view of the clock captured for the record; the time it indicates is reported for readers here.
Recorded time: 11:19
